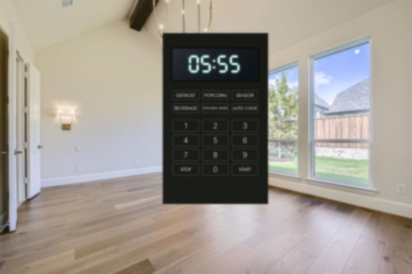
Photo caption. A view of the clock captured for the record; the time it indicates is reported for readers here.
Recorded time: 5:55
